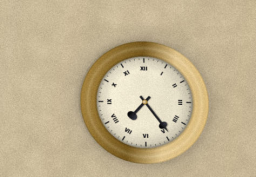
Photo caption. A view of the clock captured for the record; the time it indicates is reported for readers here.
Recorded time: 7:24
